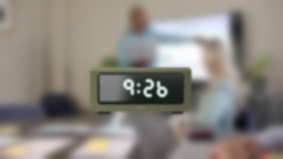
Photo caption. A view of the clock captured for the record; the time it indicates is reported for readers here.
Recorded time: 9:26
